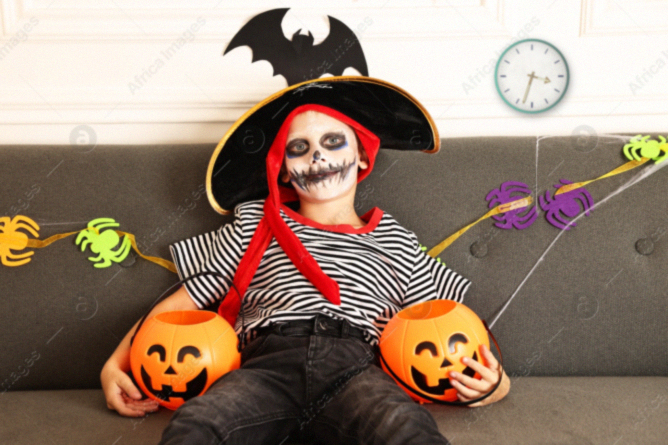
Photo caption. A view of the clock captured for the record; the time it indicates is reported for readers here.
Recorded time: 3:33
